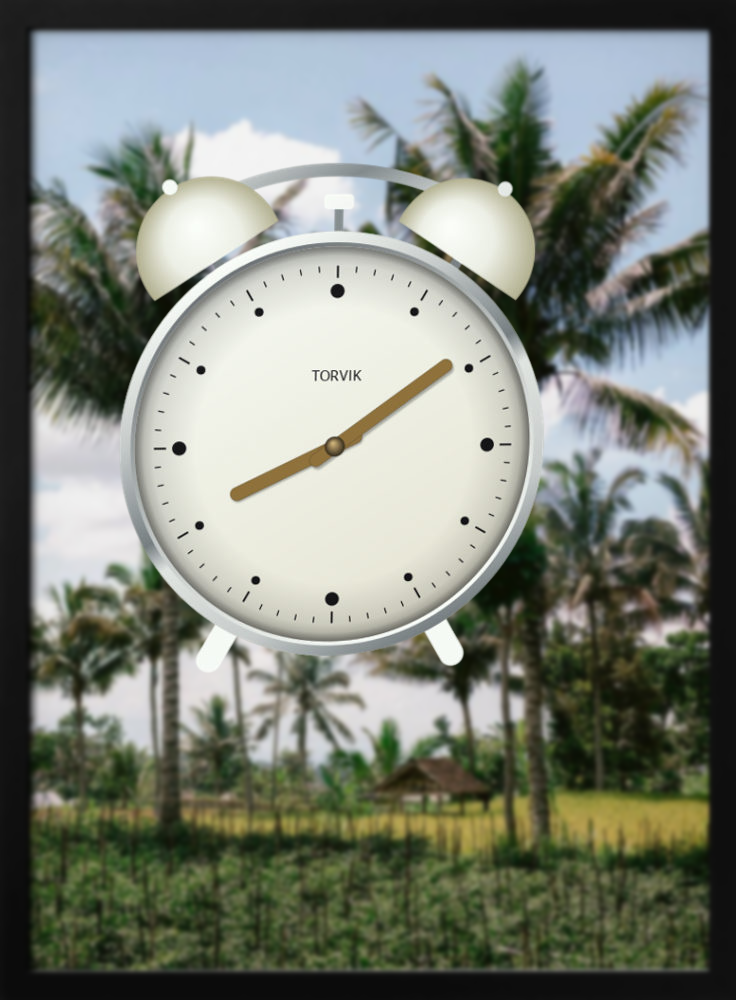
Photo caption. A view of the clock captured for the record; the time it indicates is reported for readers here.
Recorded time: 8:09
